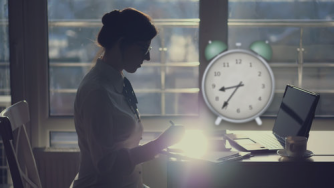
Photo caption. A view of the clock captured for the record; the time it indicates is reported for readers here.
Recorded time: 8:36
